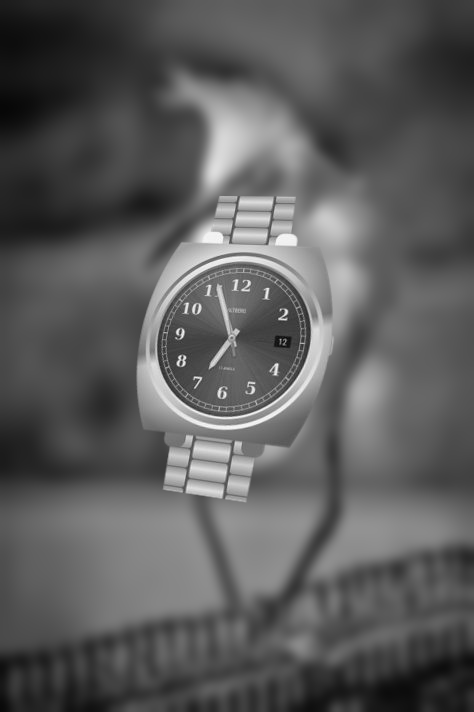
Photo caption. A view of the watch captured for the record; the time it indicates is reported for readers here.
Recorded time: 6:55:57
